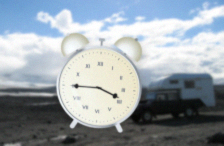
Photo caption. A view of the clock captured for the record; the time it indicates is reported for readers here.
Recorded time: 3:45
